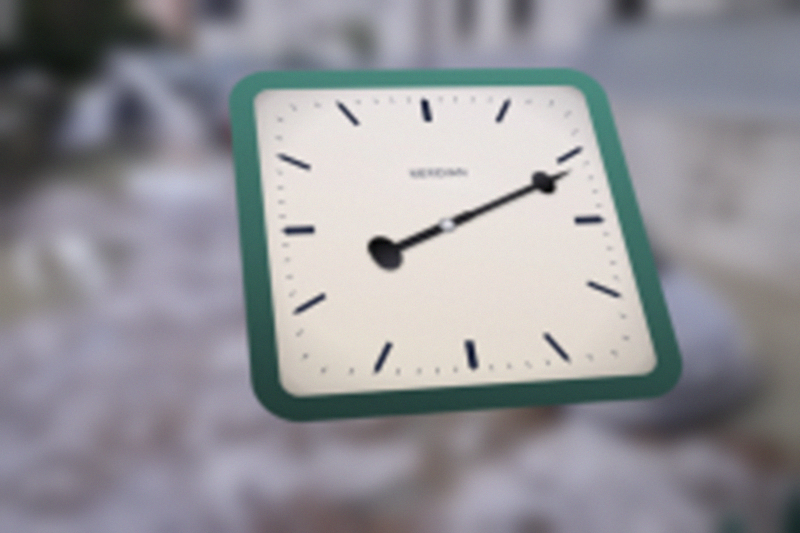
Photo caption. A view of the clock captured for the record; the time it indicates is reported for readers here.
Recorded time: 8:11
